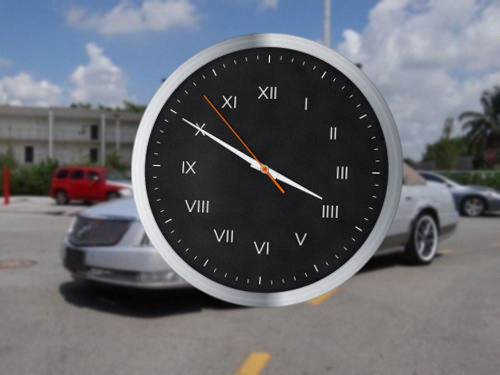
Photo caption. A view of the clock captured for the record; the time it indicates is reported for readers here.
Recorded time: 3:49:53
